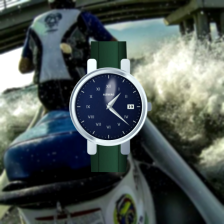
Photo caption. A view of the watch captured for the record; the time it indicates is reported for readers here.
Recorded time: 1:22
